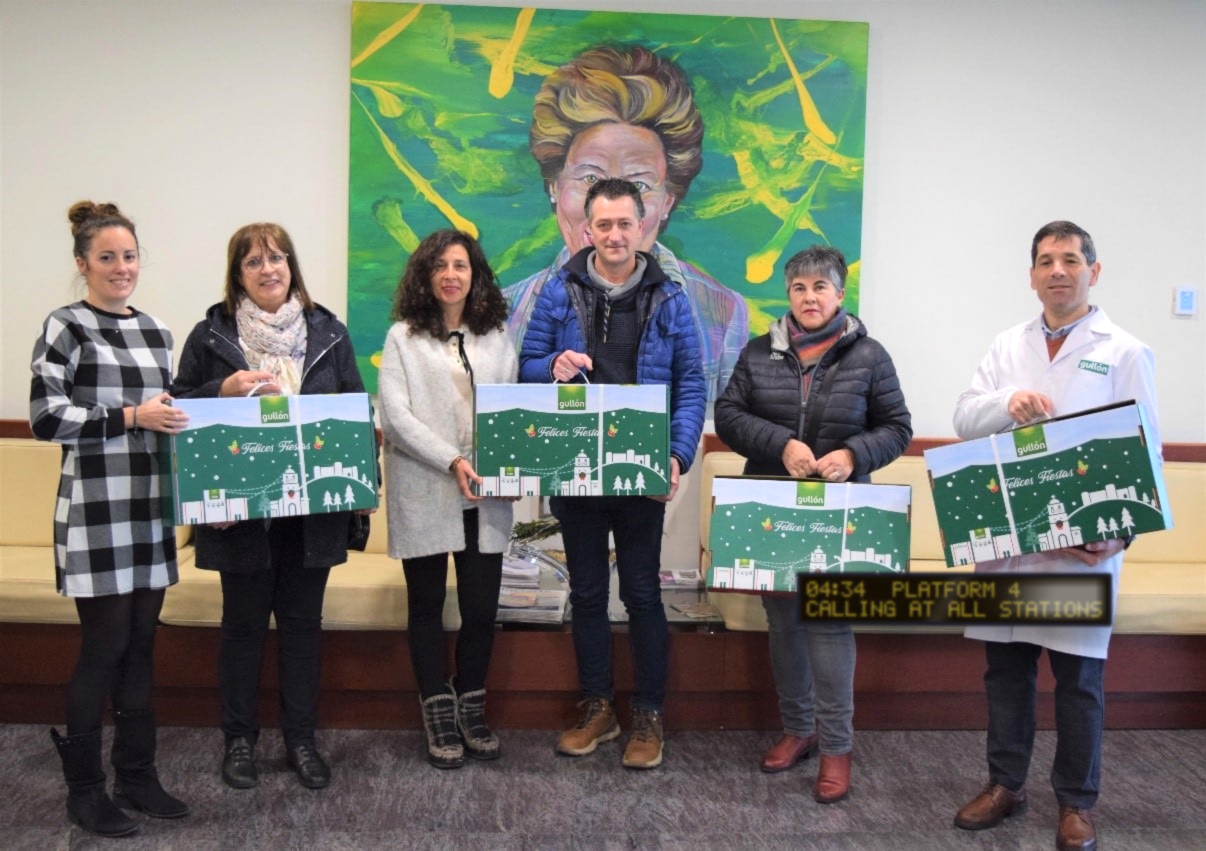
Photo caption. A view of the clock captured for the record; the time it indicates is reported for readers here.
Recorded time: 4:34
